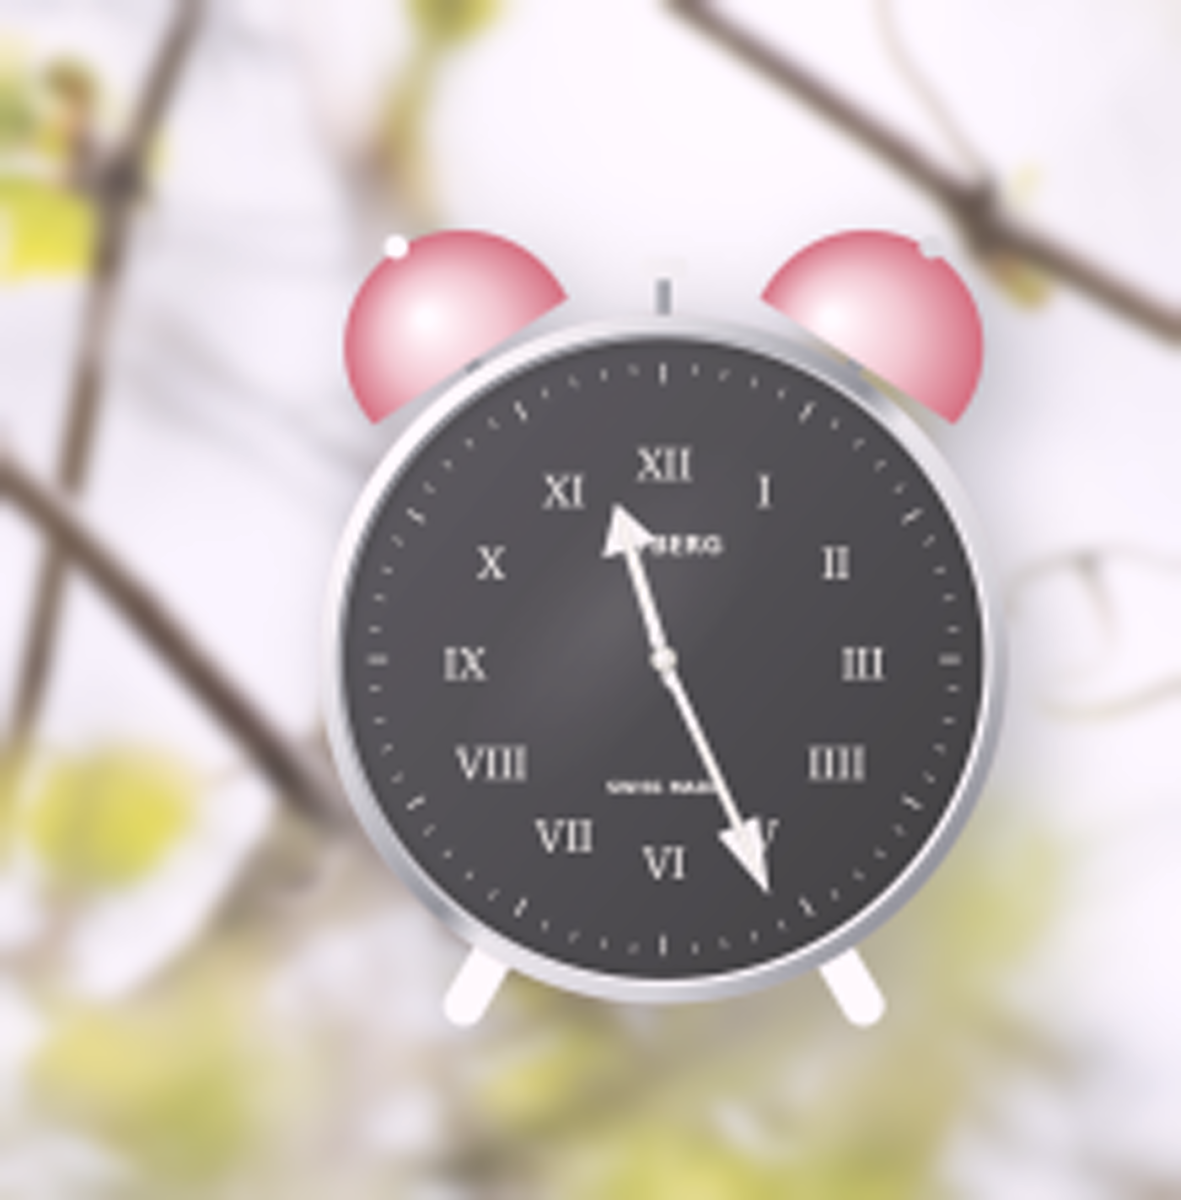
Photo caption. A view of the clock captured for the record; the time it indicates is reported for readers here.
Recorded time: 11:26
